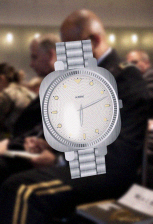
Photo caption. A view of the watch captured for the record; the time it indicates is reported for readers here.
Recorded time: 6:12
